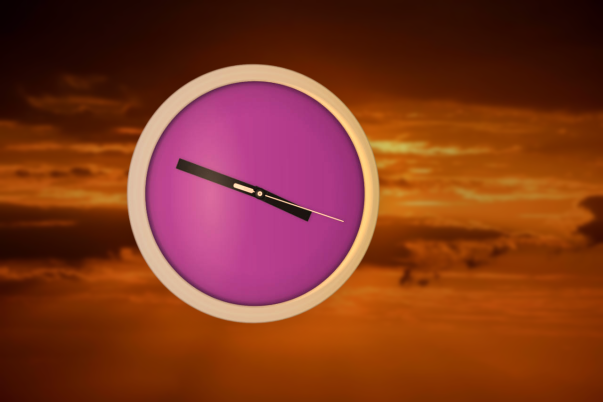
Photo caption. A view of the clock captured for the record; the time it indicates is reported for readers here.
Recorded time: 3:48:18
